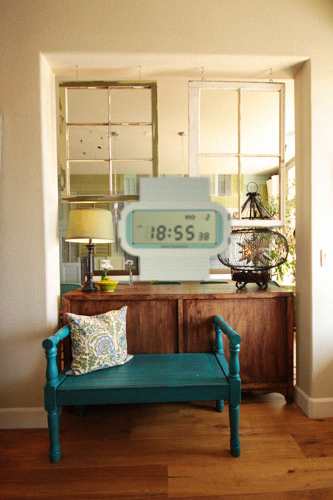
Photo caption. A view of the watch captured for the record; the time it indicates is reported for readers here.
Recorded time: 18:55
